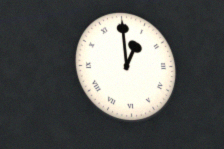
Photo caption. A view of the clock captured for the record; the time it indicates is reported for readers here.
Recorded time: 1:00
